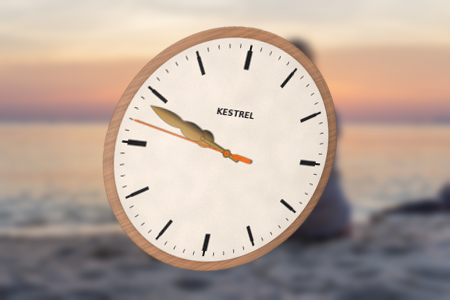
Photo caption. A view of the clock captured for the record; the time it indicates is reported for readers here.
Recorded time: 9:48:47
